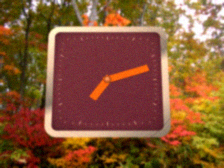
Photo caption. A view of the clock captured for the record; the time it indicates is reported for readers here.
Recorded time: 7:12
